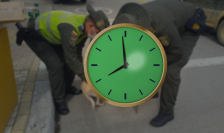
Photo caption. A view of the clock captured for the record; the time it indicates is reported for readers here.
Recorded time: 7:59
